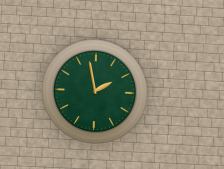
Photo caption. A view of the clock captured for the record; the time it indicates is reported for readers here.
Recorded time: 1:58
